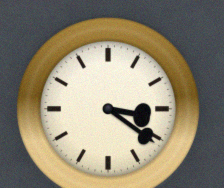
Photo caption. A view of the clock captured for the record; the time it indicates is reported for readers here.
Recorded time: 3:21
